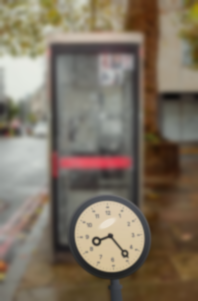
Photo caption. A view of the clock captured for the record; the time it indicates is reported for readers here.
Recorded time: 8:24
